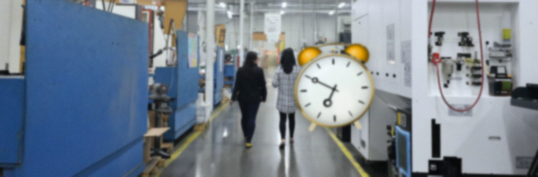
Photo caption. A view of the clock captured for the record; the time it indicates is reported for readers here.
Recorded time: 6:50
